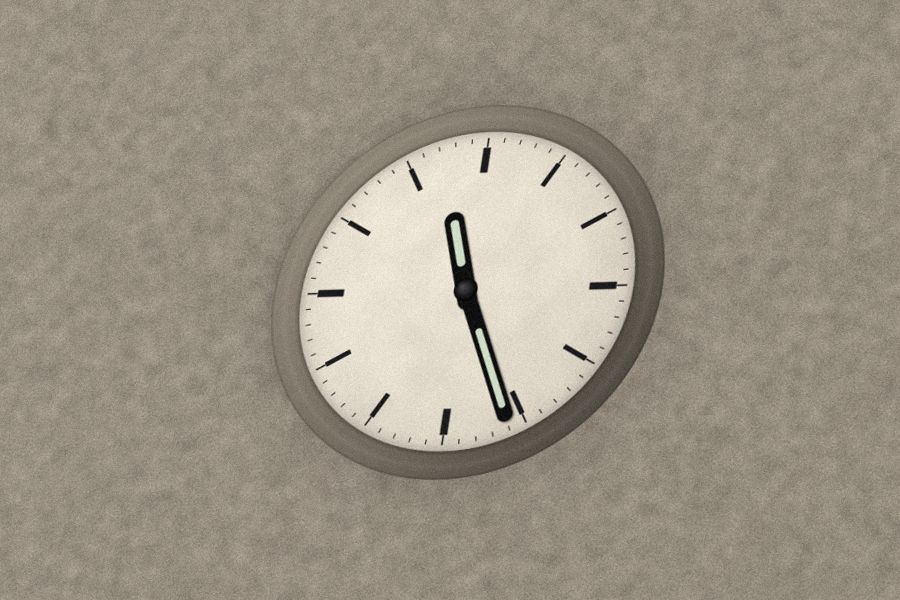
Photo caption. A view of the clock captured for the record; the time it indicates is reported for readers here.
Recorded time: 11:26
